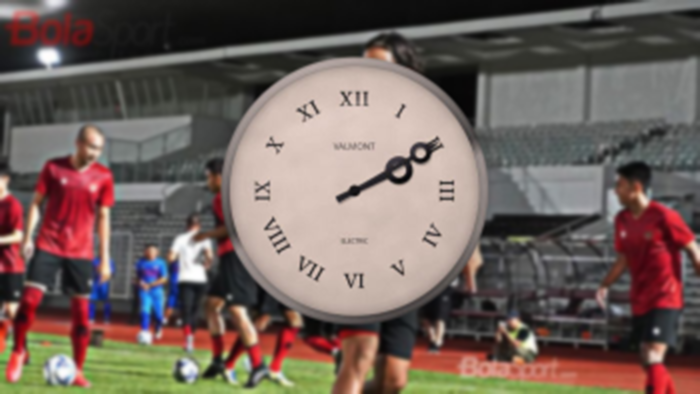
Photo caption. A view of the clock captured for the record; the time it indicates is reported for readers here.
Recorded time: 2:10
